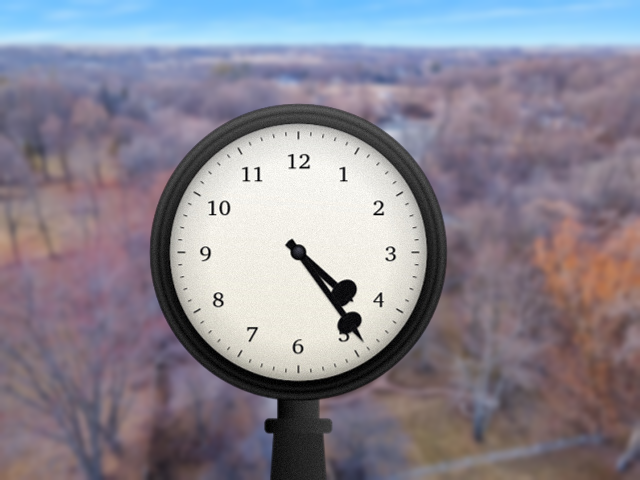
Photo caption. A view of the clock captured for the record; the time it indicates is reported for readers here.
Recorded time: 4:24
